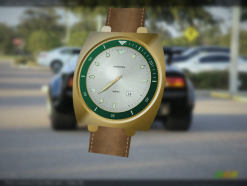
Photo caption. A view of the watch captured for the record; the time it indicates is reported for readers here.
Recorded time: 7:38
